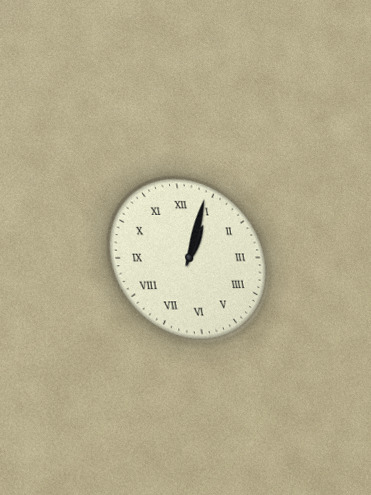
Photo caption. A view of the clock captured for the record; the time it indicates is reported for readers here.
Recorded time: 1:04
